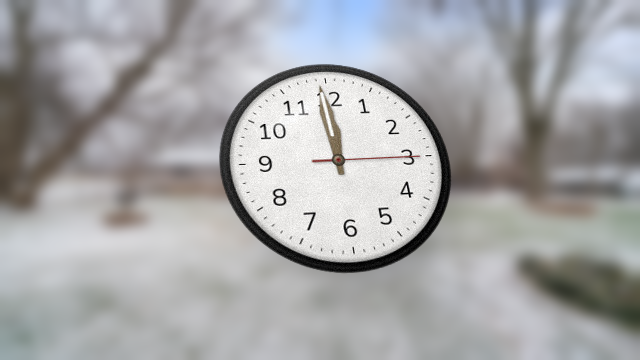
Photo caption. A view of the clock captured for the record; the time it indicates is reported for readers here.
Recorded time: 11:59:15
